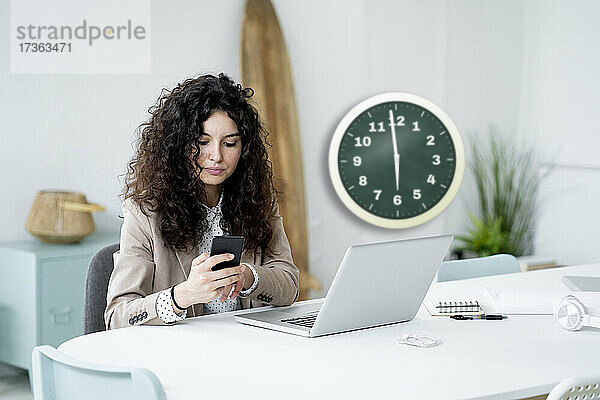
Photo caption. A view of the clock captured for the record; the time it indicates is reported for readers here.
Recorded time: 5:59
